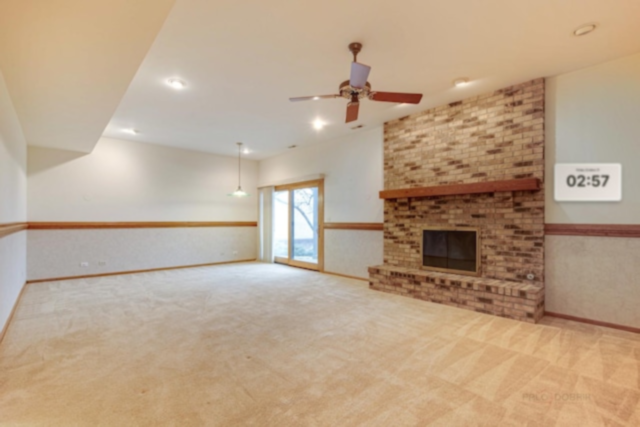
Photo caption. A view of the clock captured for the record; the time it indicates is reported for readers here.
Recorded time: 2:57
